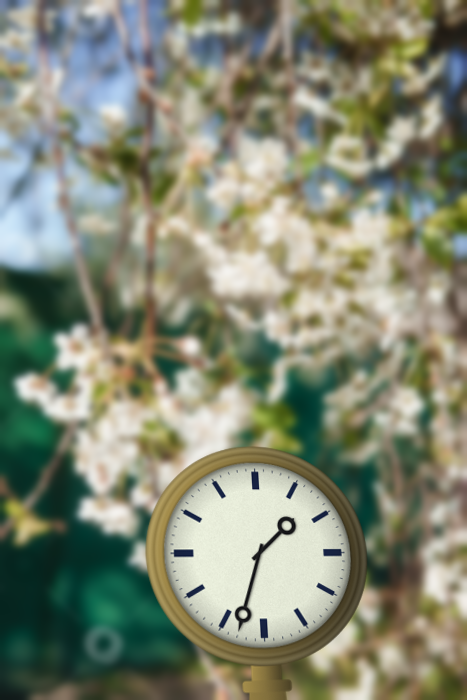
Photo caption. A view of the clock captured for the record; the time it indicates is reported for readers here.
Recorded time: 1:33
